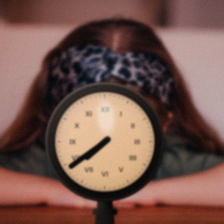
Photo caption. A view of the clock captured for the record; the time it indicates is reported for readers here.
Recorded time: 7:39
